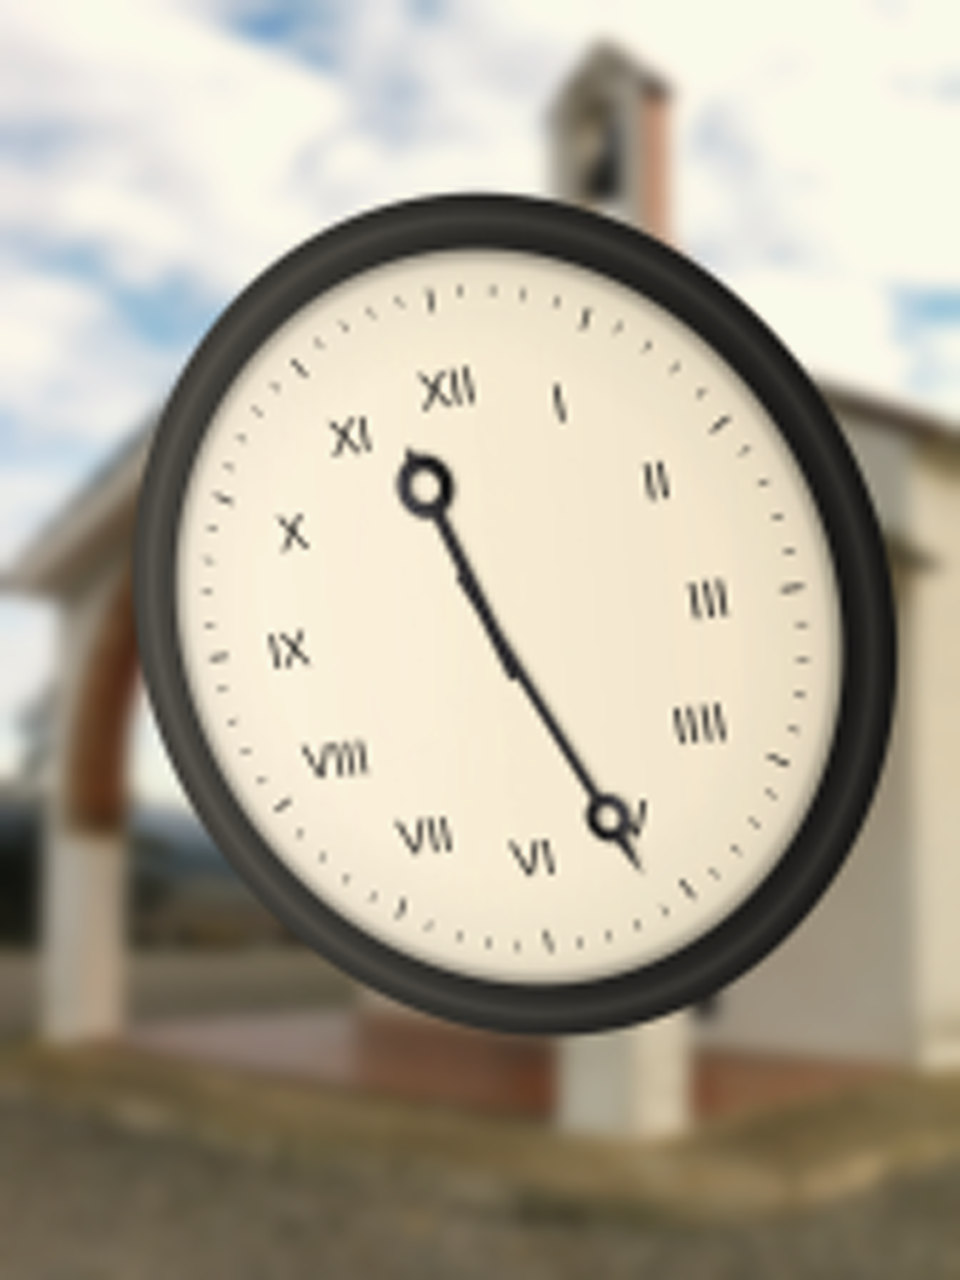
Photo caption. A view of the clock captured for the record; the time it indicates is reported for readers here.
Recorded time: 11:26
